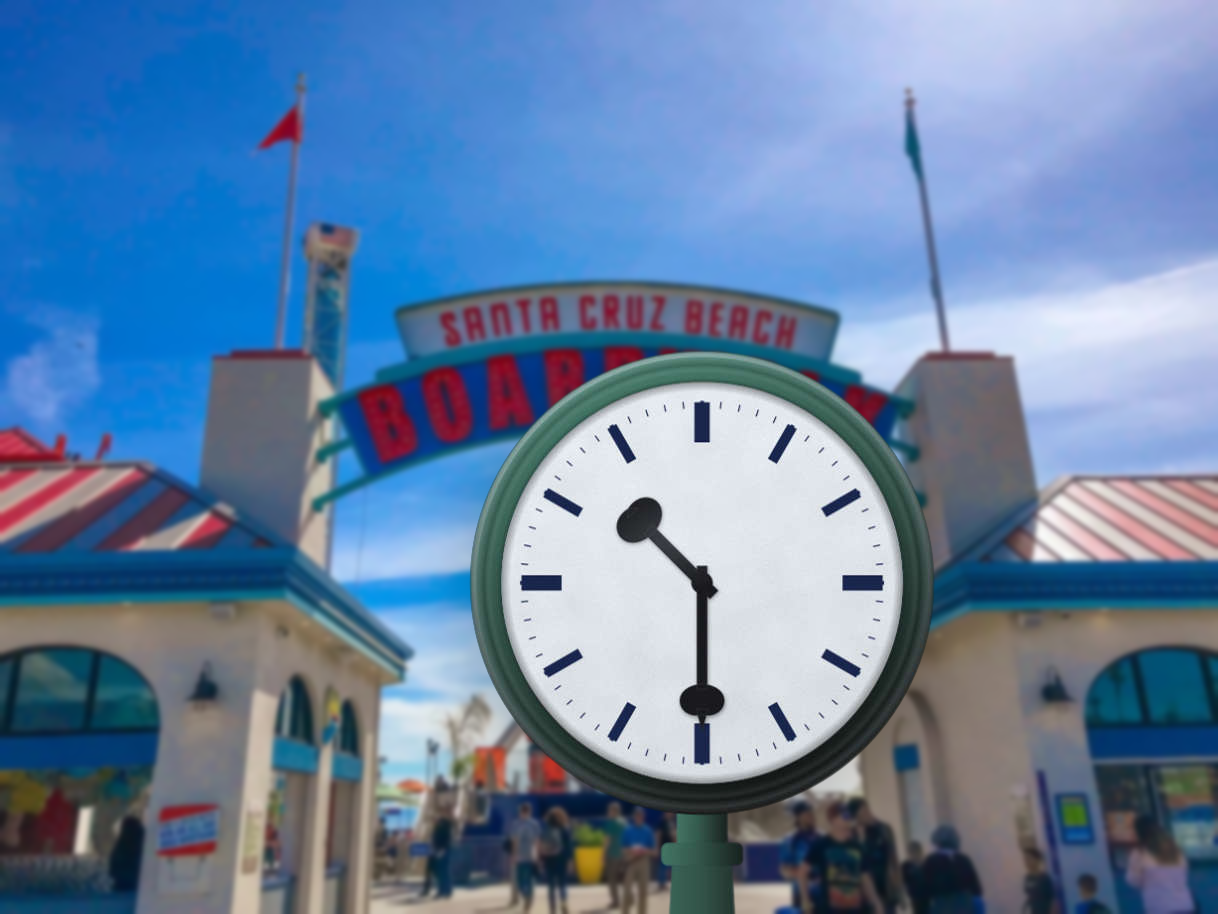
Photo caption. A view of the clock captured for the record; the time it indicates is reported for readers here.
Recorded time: 10:30
